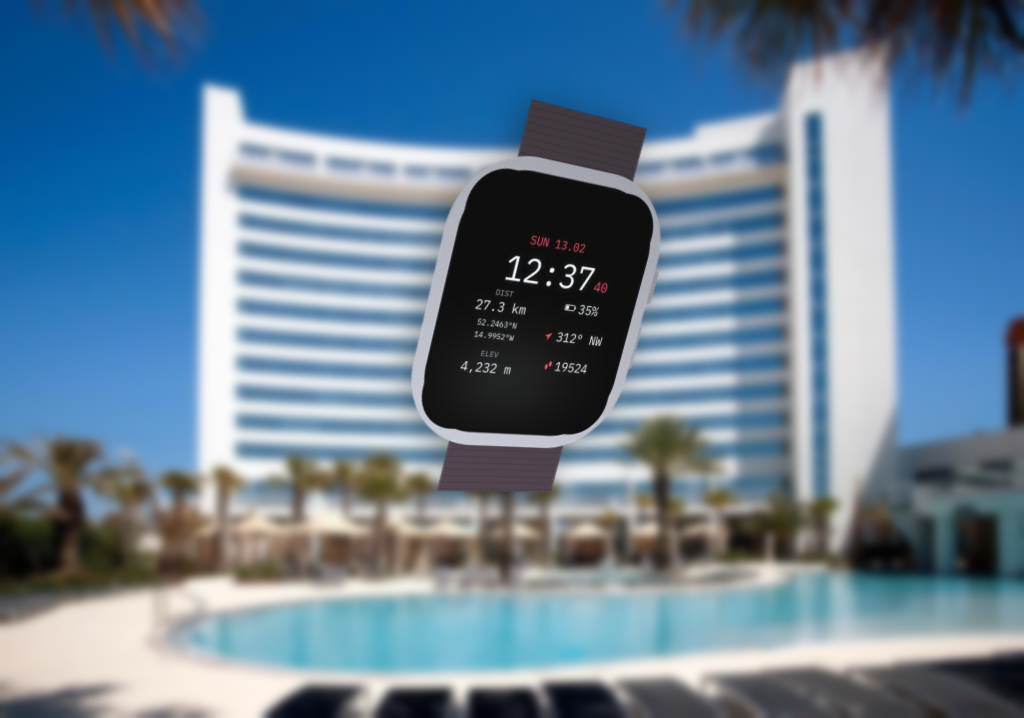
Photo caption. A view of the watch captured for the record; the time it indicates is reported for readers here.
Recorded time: 12:37:40
